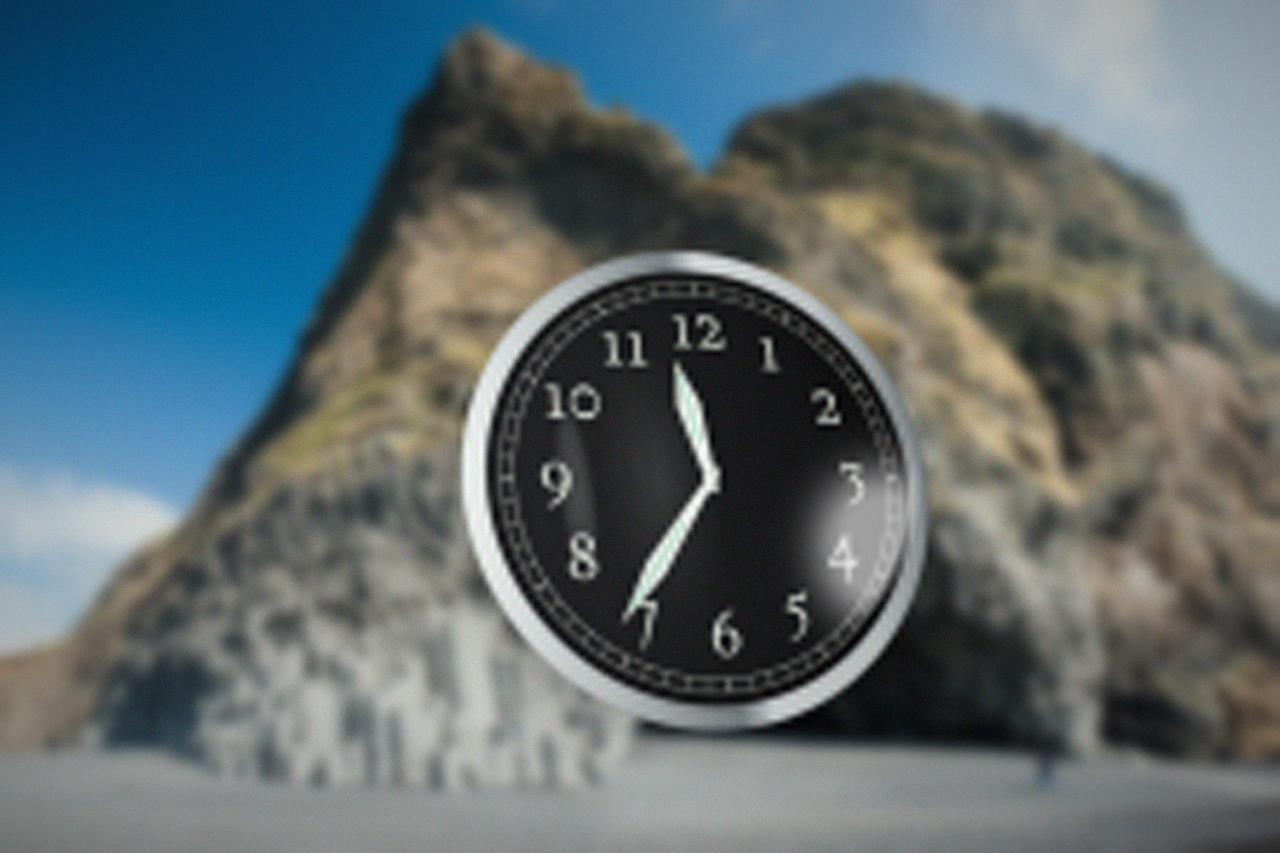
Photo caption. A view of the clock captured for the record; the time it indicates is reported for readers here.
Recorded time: 11:36
